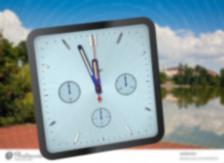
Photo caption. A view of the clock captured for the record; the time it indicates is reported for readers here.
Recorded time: 11:57
